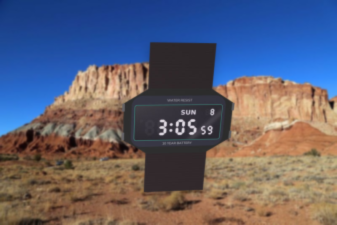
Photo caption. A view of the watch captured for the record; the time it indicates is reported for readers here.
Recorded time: 3:05:59
